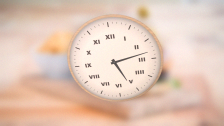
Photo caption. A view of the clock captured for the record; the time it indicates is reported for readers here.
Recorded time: 5:13
